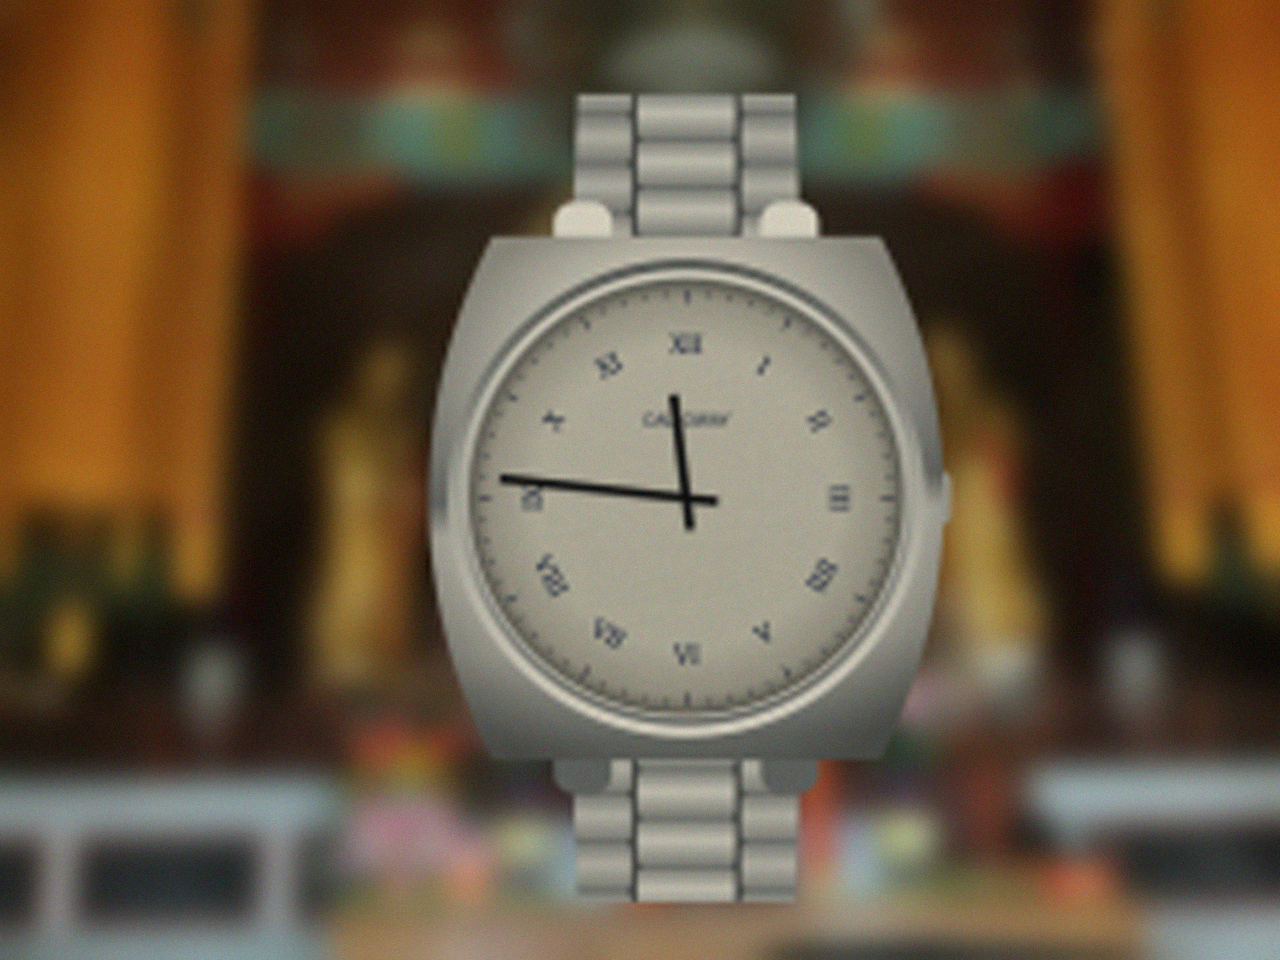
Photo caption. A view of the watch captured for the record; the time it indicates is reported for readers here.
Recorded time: 11:46
